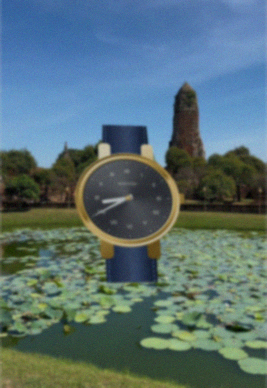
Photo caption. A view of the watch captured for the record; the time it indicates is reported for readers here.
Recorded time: 8:40
